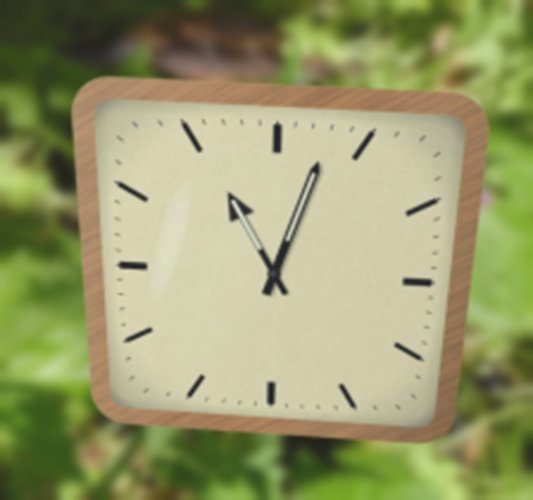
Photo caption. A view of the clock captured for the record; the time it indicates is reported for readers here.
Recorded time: 11:03
